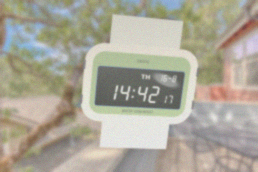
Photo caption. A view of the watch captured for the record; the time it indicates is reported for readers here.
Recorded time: 14:42
